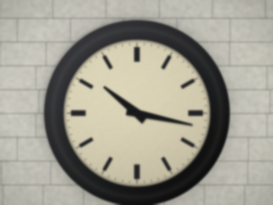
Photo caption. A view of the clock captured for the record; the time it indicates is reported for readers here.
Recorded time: 10:17
